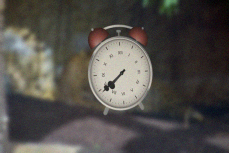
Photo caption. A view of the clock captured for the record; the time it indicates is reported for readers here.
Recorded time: 7:39
